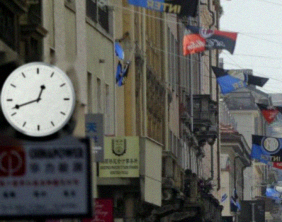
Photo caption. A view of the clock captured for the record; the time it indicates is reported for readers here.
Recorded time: 12:42
